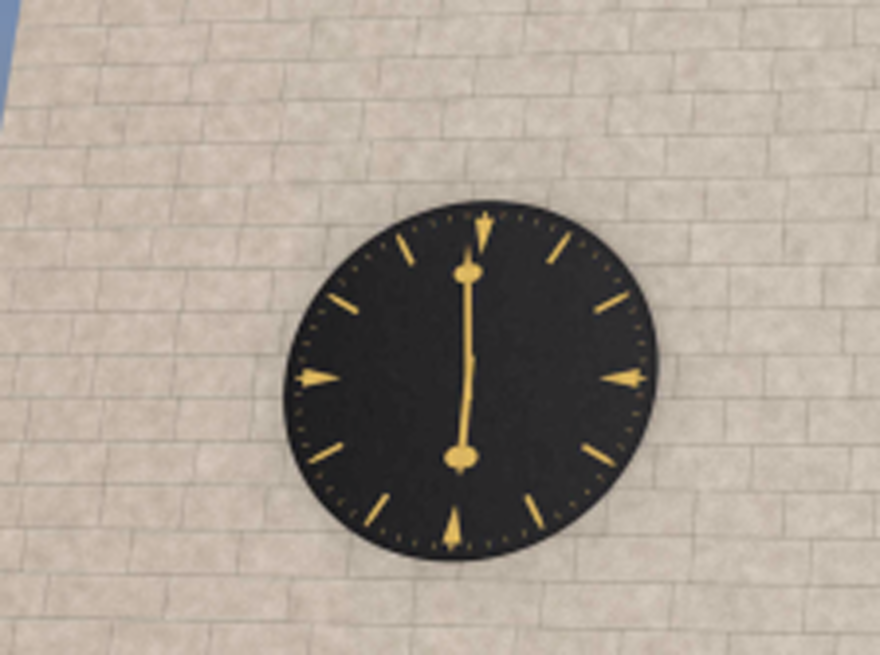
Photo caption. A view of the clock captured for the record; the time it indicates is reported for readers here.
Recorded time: 5:59
